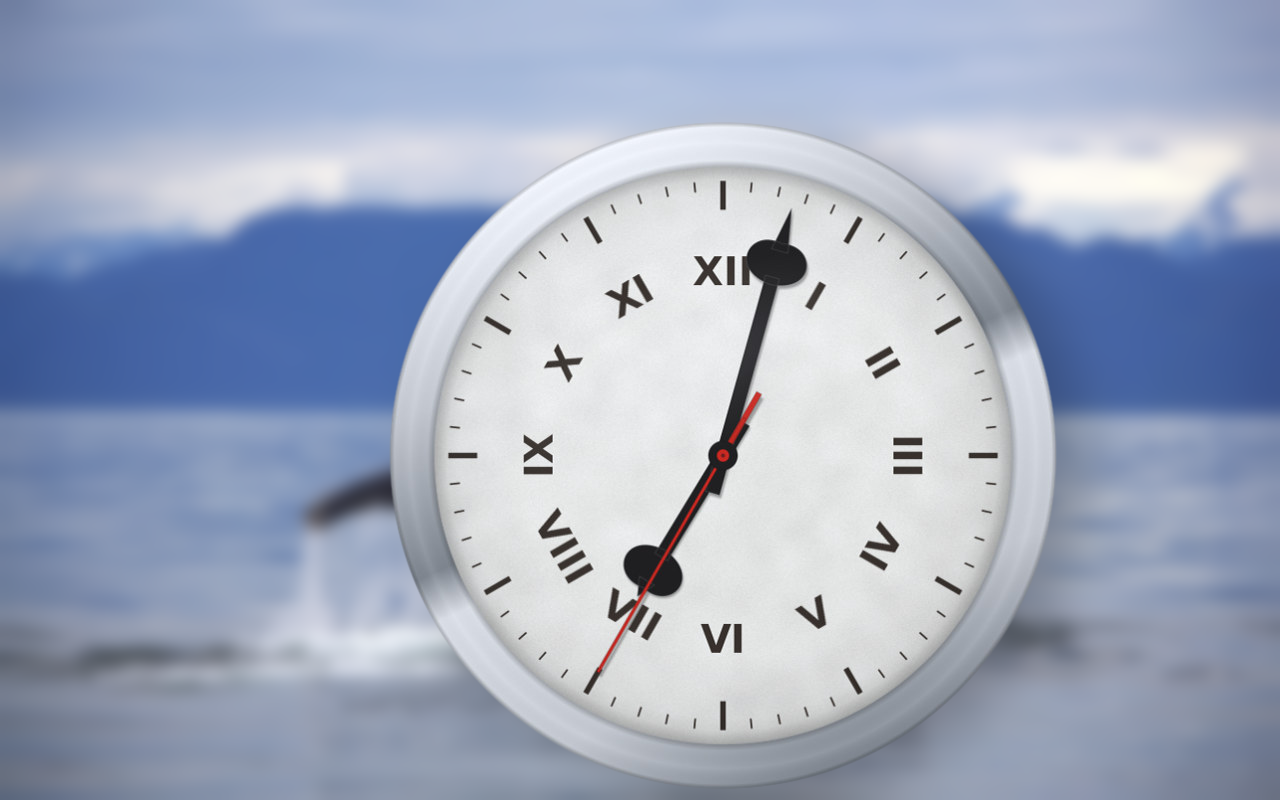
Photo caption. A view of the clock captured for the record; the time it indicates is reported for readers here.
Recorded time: 7:02:35
